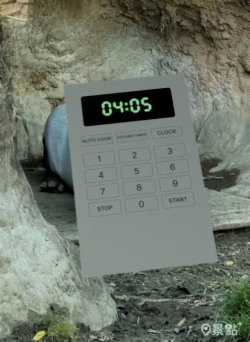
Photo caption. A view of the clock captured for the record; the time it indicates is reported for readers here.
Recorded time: 4:05
